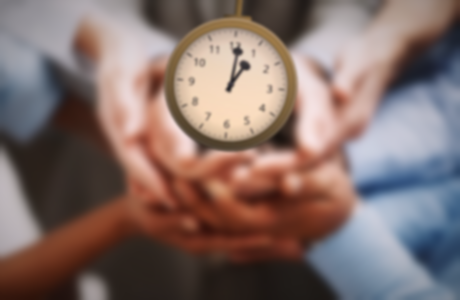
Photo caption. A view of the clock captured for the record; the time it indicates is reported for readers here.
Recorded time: 1:01
